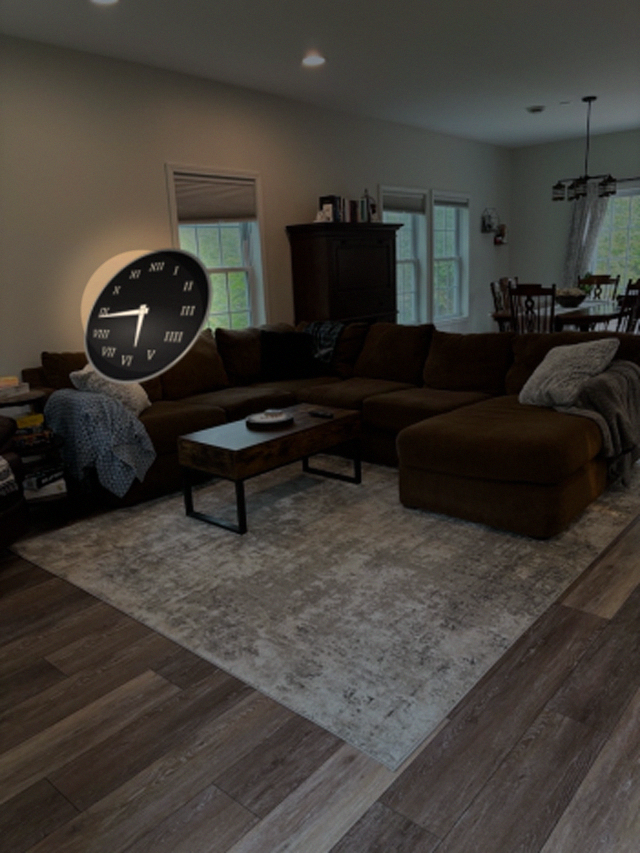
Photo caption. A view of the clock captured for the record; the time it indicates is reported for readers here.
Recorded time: 5:44
